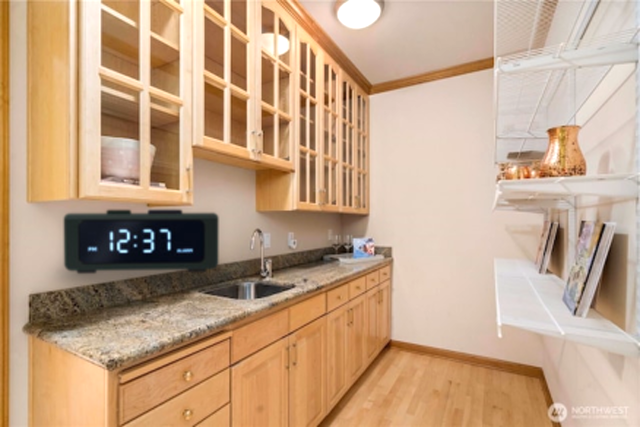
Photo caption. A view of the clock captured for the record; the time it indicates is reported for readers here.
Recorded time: 12:37
